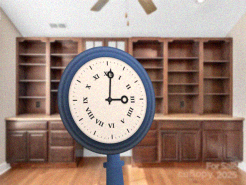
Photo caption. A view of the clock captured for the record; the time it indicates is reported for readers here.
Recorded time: 3:01
